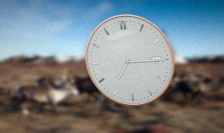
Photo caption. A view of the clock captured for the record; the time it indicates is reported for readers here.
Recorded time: 7:15
